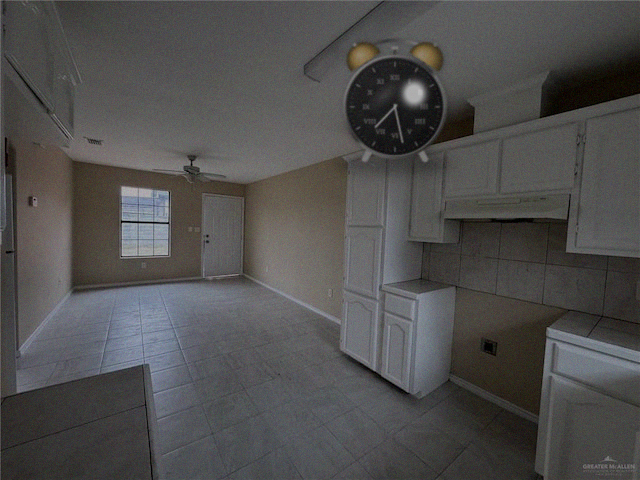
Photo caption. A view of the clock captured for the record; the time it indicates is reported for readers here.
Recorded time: 7:28
